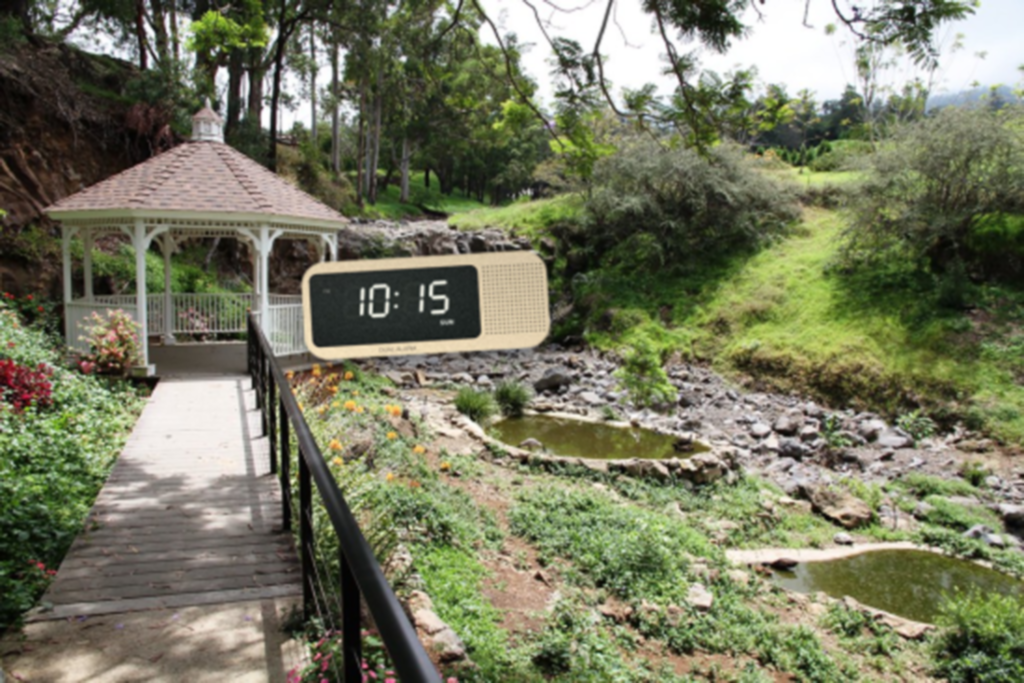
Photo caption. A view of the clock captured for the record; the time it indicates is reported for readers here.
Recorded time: 10:15
